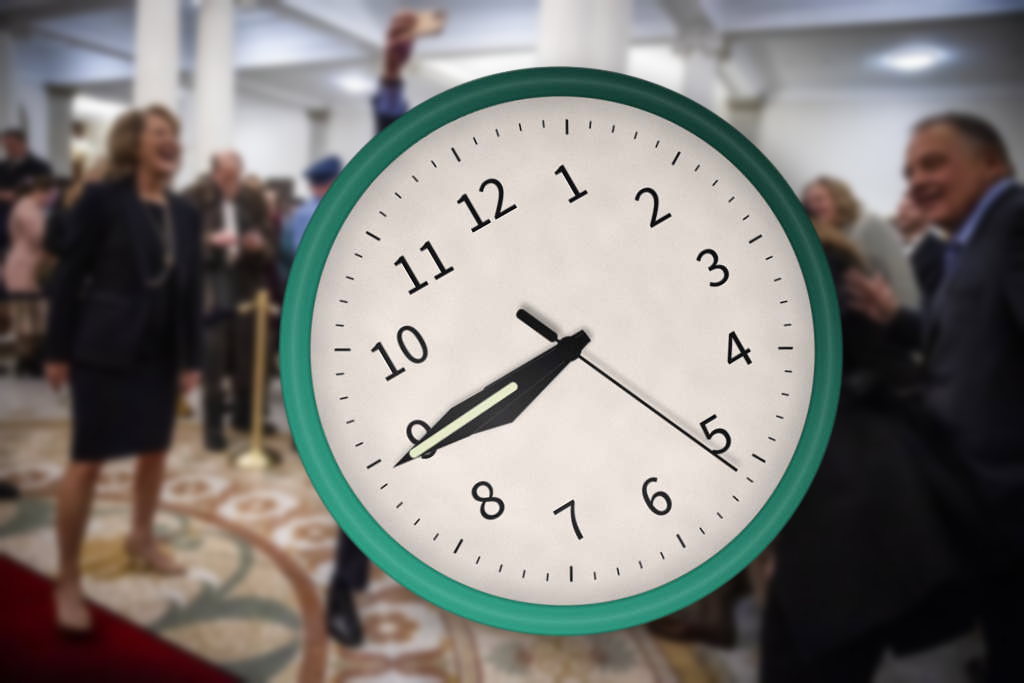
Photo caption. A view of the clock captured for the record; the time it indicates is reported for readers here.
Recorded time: 8:44:26
